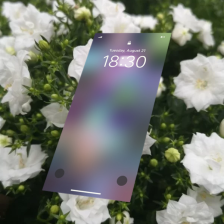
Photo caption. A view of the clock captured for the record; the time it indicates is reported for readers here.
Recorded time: 18:30
